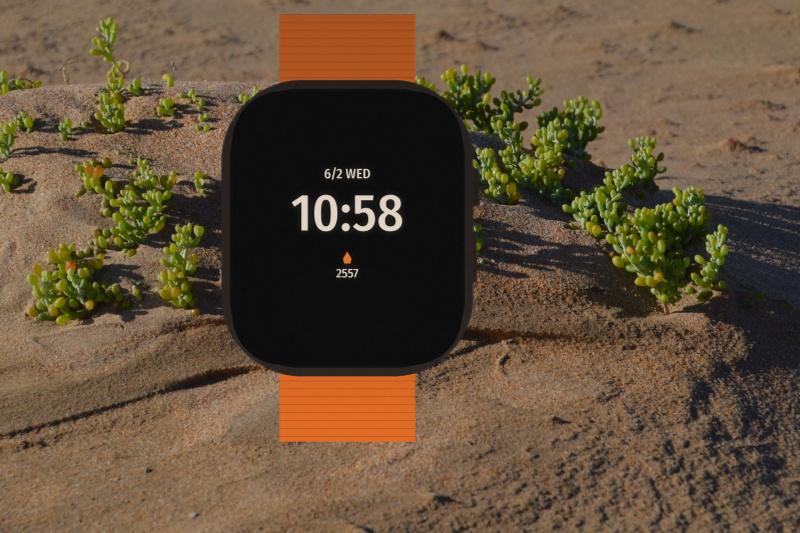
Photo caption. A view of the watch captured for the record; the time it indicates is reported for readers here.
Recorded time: 10:58
